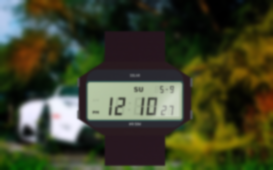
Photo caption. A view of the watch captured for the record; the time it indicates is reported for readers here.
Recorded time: 12:10
